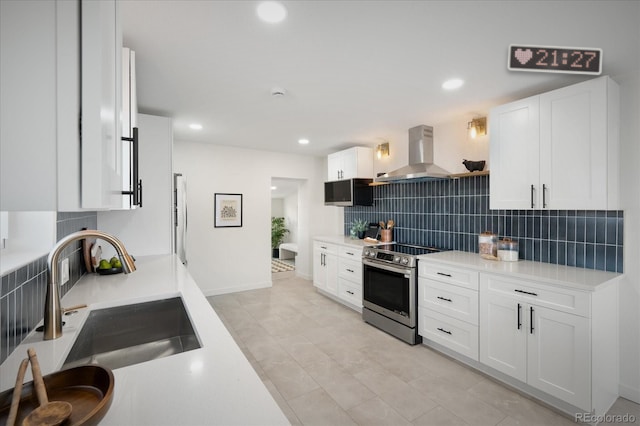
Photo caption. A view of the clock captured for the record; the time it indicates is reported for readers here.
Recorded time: 21:27
